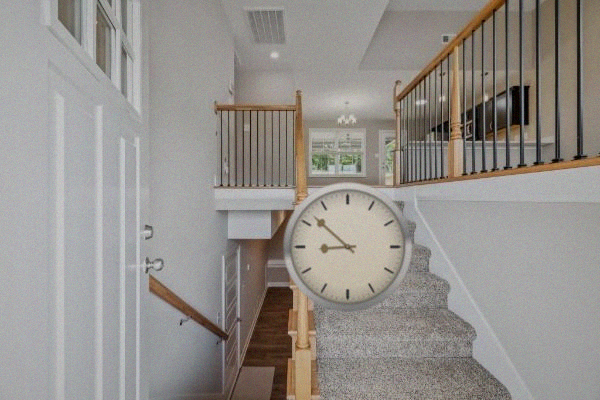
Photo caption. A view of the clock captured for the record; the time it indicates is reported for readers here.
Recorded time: 8:52
